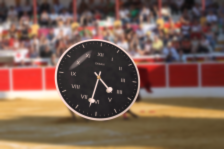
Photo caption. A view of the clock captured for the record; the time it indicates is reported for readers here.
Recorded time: 4:32
